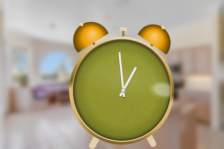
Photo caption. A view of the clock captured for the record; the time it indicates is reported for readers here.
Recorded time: 12:59
